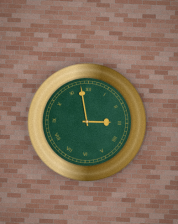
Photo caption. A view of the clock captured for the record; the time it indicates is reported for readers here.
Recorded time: 2:58
